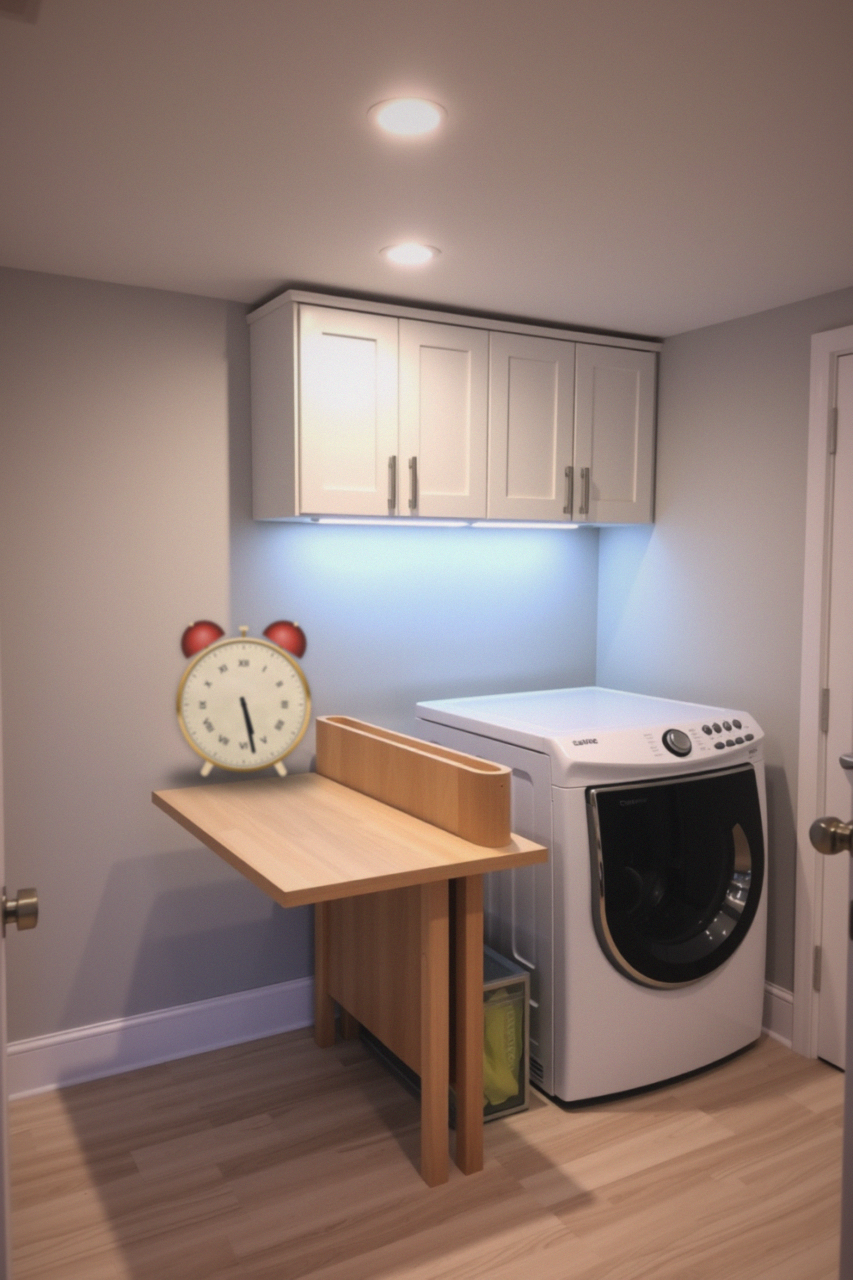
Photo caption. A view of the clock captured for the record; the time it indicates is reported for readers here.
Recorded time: 5:28
